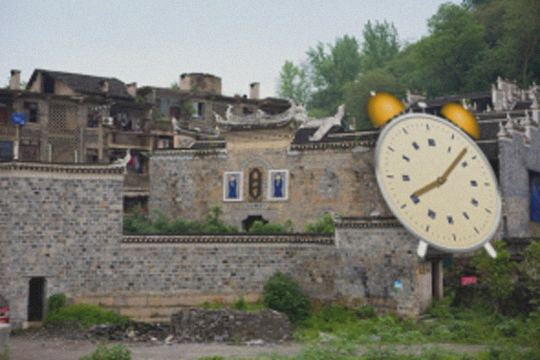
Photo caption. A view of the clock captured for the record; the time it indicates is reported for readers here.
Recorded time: 8:08
